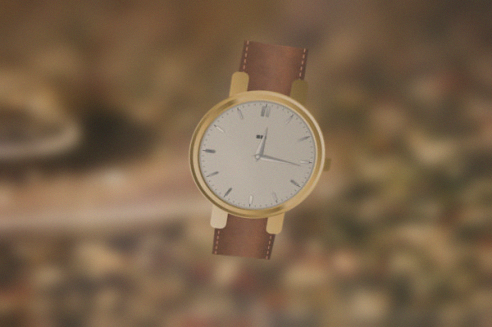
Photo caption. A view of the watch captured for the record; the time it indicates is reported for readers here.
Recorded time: 12:16
